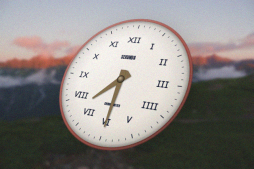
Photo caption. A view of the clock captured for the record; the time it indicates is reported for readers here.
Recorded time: 7:30
